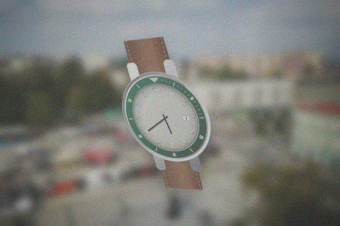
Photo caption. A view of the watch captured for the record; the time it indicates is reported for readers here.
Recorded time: 5:40
